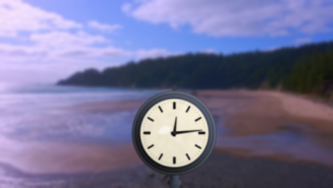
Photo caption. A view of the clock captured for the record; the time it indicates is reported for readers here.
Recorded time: 12:14
